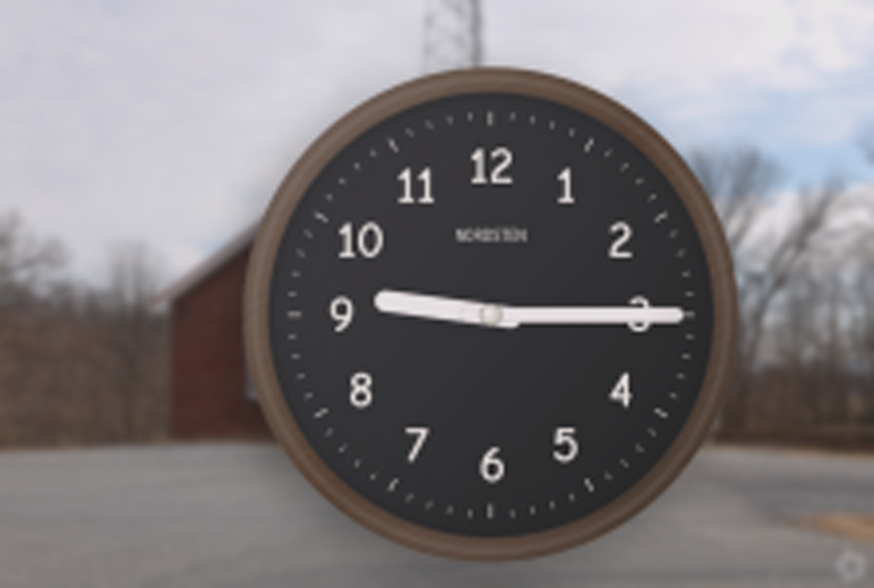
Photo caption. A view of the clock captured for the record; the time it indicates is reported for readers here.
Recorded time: 9:15
